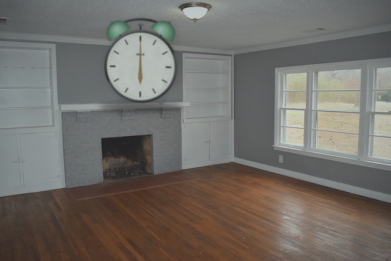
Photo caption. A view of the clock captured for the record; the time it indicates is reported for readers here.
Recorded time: 6:00
